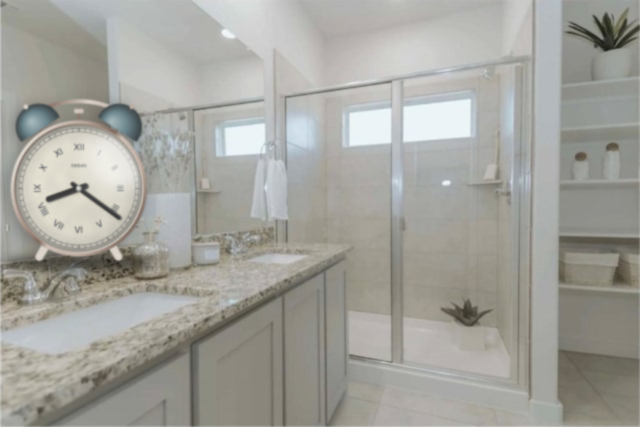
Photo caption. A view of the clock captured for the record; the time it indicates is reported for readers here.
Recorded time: 8:21
